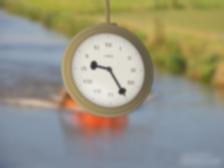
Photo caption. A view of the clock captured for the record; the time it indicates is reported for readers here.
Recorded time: 9:25
